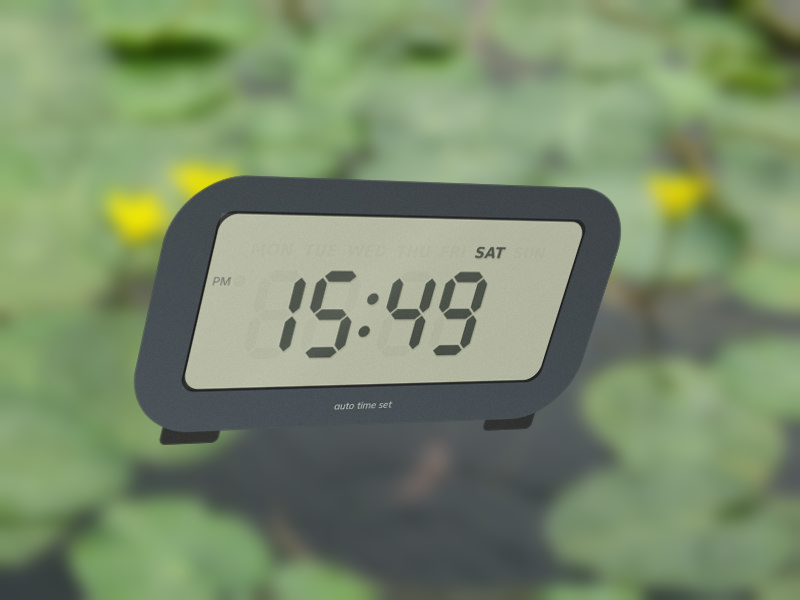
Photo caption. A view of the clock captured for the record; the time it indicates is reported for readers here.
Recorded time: 15:49
